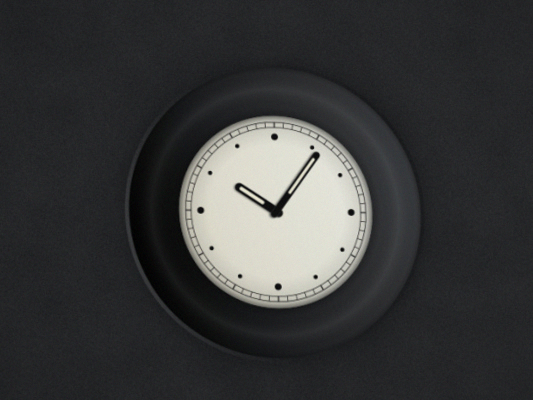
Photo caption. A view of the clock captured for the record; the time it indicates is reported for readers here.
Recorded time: 10:06
